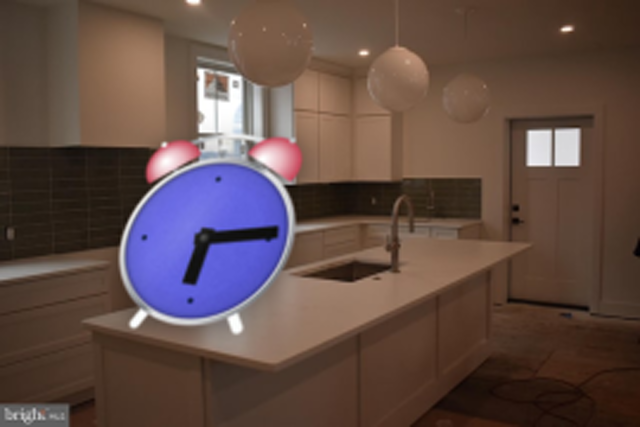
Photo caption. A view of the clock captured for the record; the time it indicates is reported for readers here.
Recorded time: 6:14
